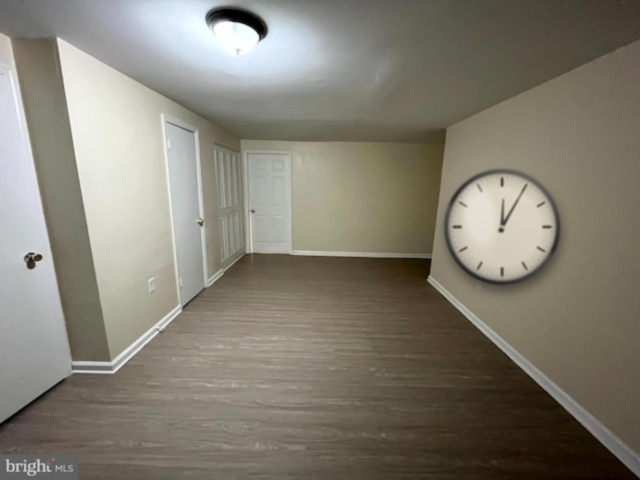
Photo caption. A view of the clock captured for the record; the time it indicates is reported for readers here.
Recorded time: 12:05
